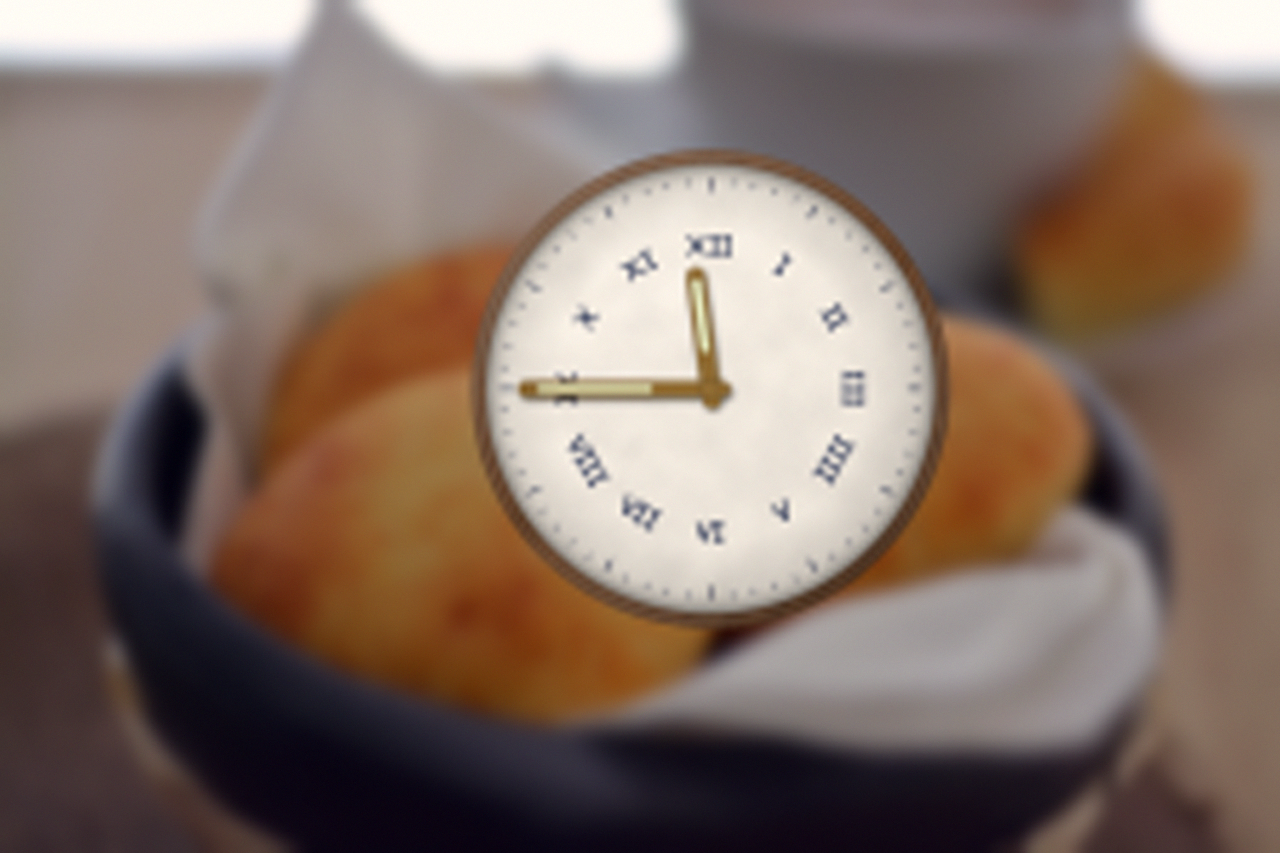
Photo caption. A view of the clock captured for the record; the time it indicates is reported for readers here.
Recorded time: 11:45
